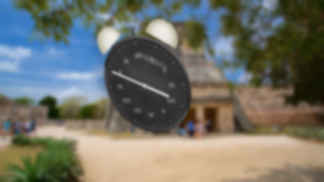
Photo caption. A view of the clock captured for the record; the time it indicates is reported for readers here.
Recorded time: 3:49
